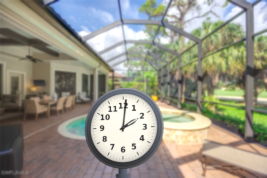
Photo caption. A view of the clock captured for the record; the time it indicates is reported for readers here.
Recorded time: 2:01
